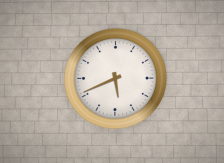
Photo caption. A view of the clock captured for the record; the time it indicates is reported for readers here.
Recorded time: 5:41
